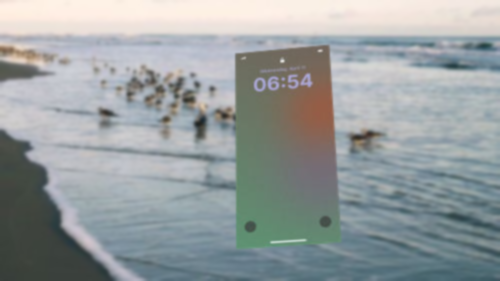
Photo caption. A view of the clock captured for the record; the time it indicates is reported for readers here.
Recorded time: 6:54
